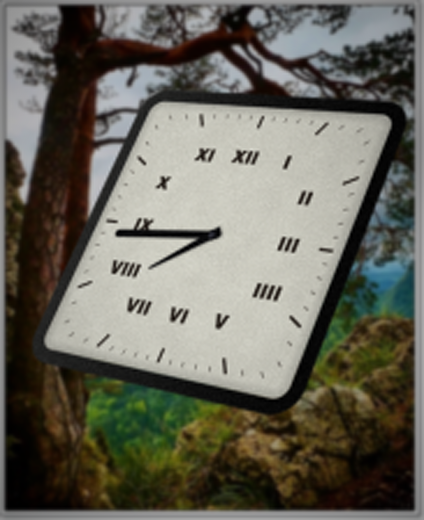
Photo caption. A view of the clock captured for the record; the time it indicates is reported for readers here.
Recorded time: 7:44
